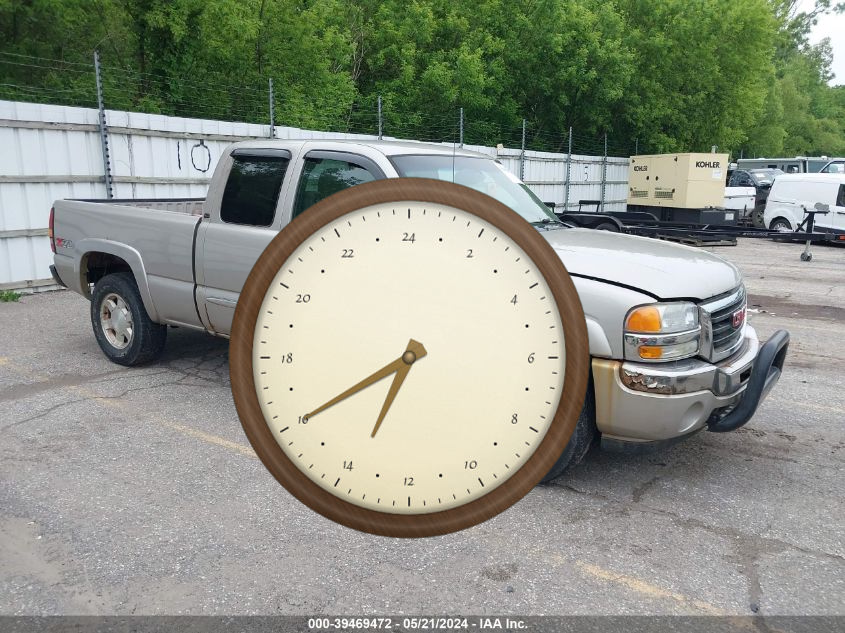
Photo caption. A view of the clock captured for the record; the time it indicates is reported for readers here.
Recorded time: 13:40
